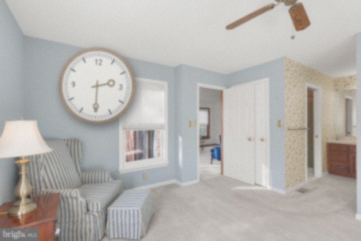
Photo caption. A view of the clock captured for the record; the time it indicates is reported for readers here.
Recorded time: 2:30
